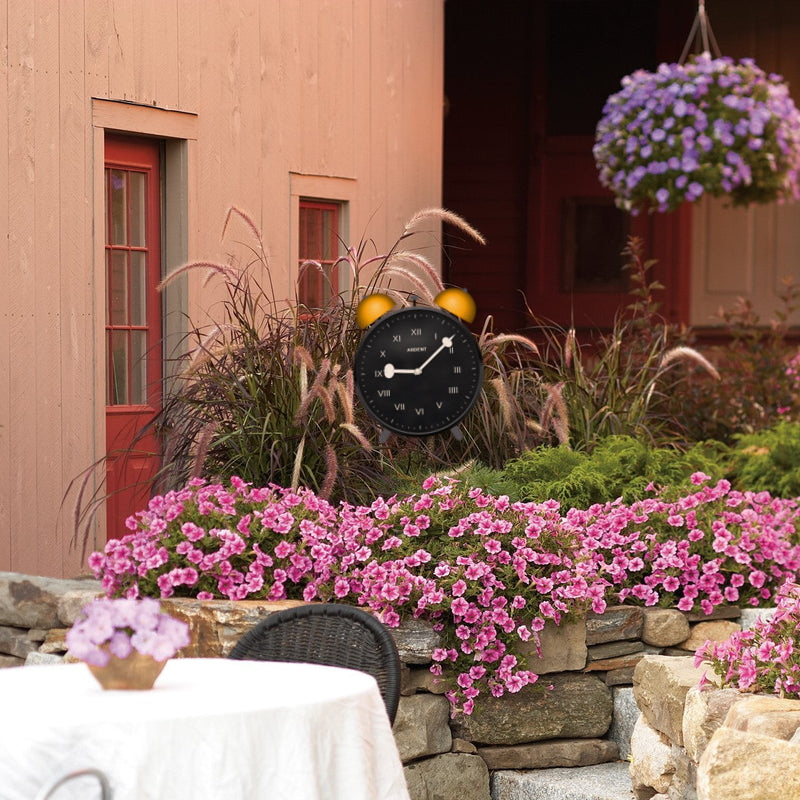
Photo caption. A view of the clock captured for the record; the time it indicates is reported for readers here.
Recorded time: 9:08
